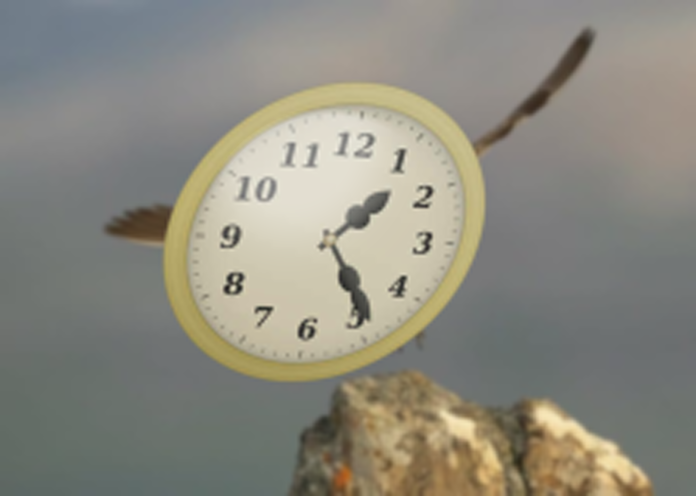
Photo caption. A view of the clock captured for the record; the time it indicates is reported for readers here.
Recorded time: 1:24
